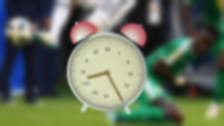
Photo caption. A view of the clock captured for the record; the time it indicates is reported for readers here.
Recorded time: 8:25
